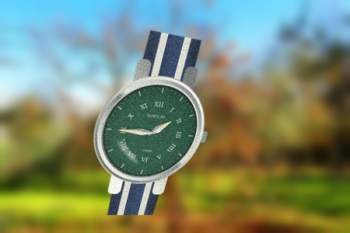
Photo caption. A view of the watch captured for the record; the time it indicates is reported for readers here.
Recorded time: 1:45
